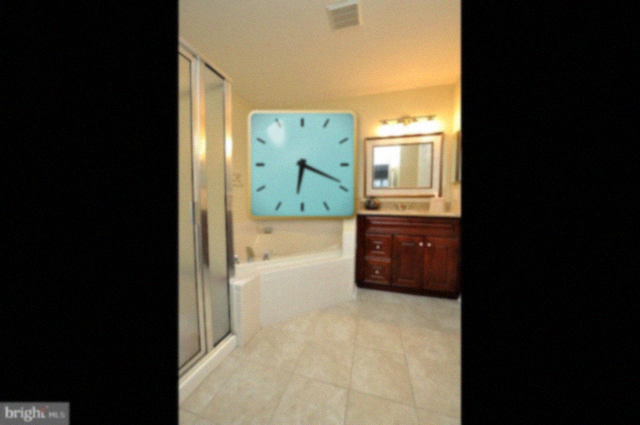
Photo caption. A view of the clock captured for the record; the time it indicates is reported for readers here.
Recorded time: 6:19
